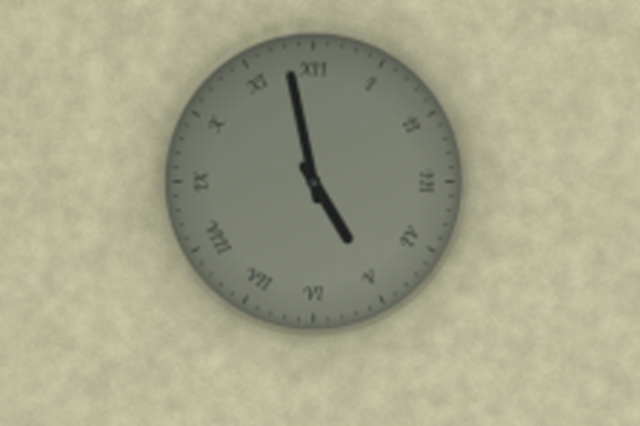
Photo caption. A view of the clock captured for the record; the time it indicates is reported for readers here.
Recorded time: 4:58
